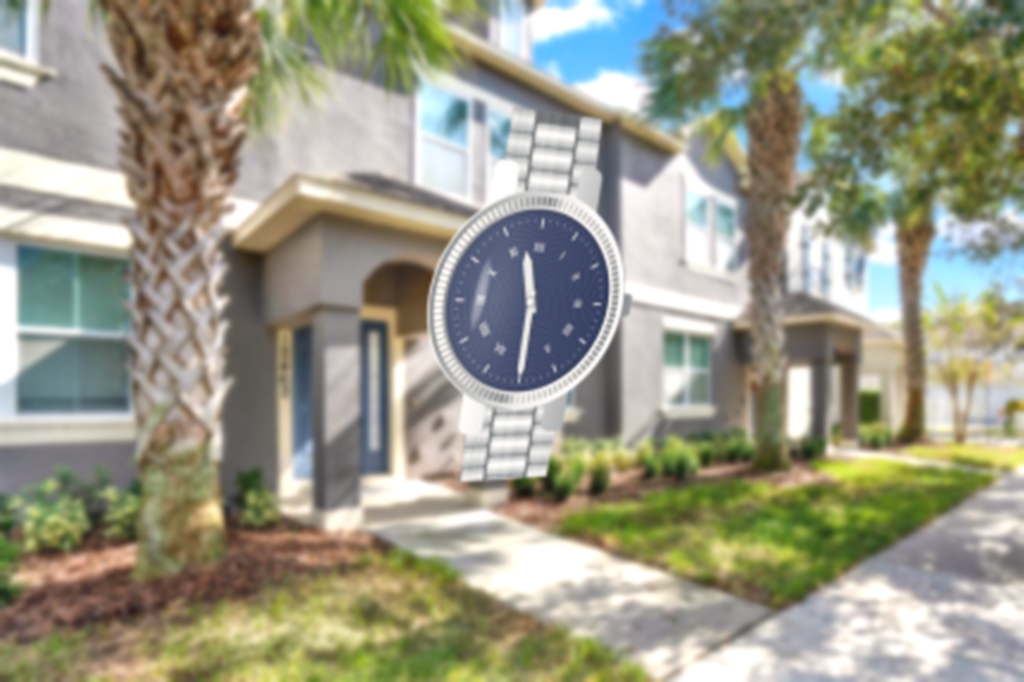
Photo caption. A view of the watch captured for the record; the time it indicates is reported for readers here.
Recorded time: 11:30
